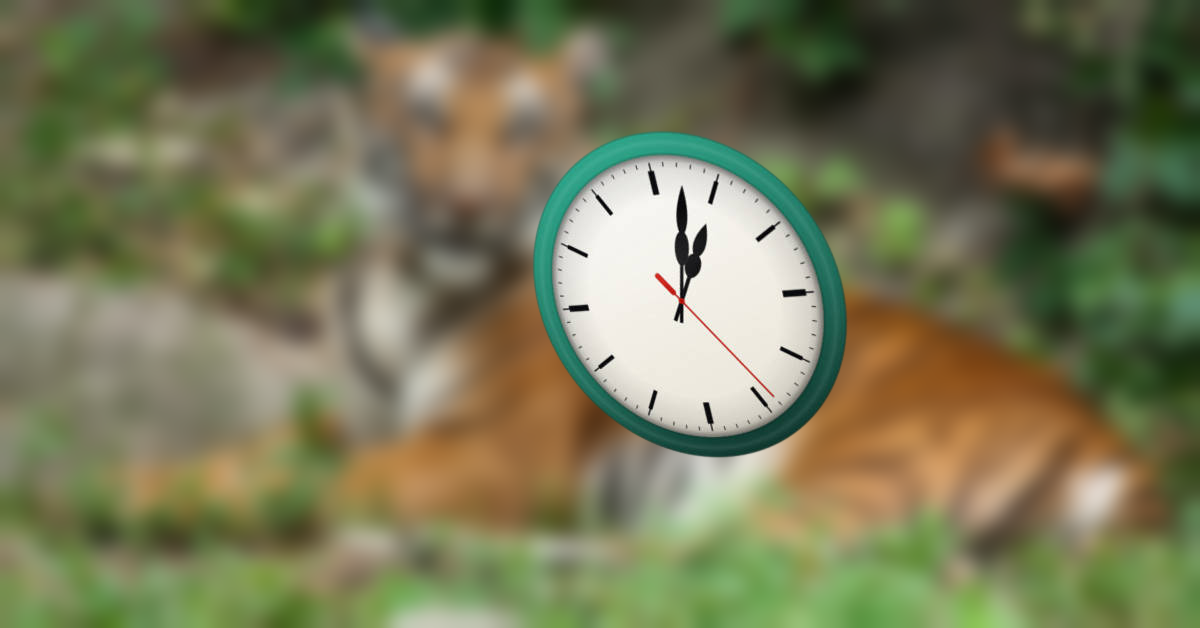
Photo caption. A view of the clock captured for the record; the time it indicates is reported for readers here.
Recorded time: 1:02:24
